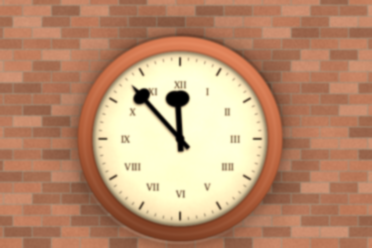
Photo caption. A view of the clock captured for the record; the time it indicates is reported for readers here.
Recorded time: 11:53
